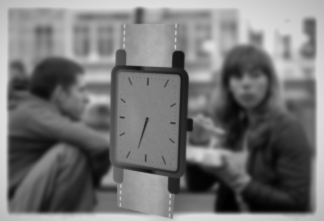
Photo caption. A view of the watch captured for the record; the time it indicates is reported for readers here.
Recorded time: 6:33
